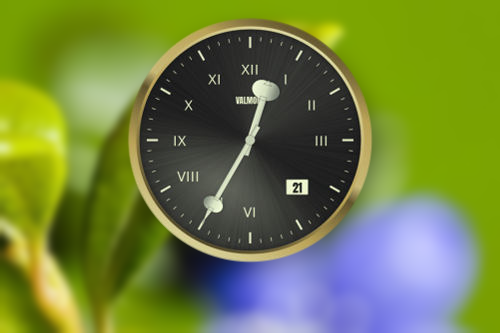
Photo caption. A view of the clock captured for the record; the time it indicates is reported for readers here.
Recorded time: 12:35
